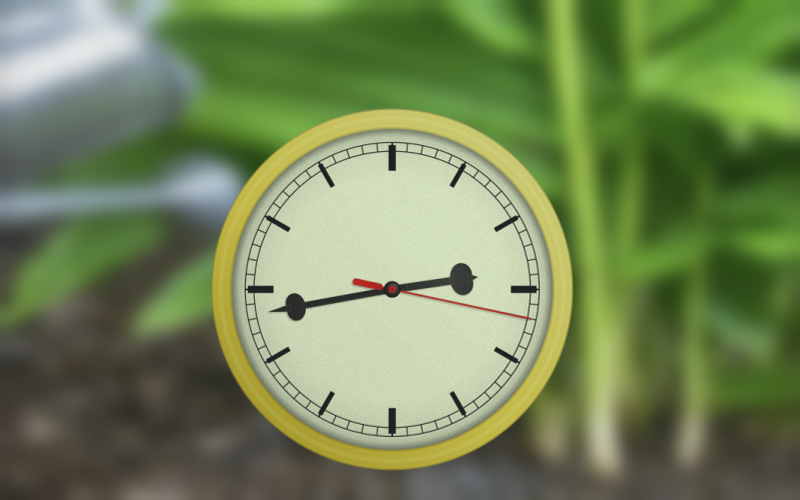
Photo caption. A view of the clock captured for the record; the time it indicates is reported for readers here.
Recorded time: 2:43:17
